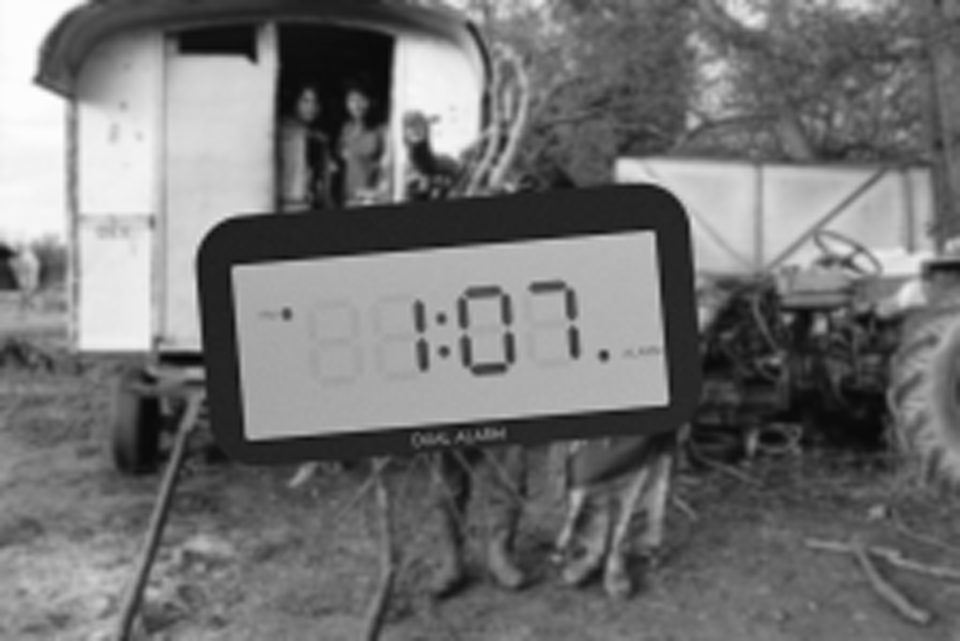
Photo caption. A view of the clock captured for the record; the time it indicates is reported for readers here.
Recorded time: 1:07
